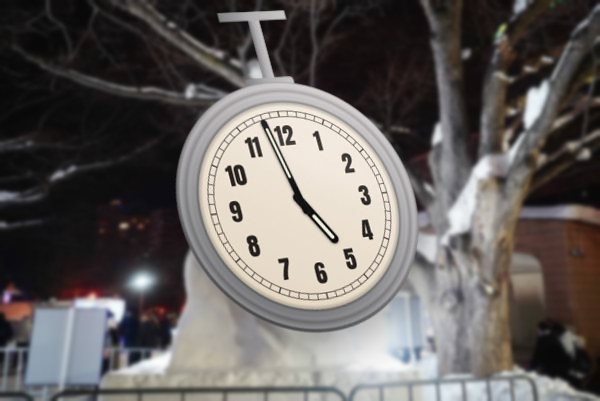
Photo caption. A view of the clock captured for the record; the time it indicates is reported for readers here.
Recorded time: 4:58
